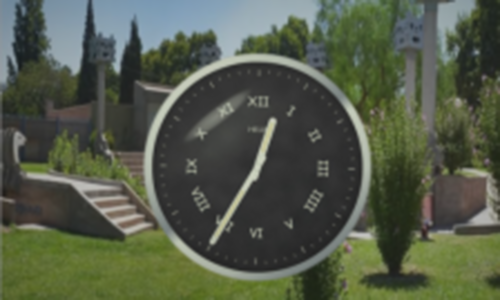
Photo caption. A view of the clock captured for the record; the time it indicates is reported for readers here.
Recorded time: 12:35
